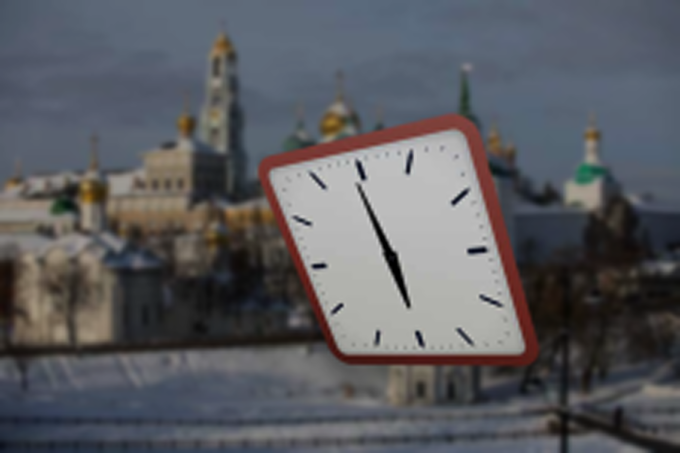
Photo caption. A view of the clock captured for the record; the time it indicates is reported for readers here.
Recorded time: 5:59
